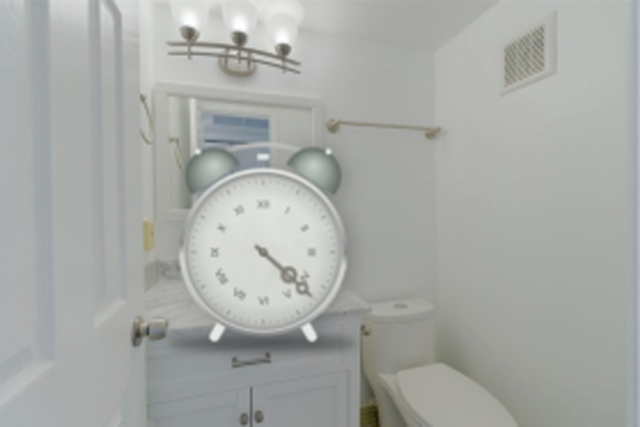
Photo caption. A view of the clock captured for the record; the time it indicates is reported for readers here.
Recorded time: 4:22
